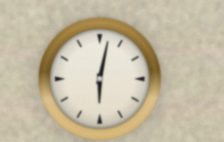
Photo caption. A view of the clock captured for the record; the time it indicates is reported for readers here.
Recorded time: 6:02
